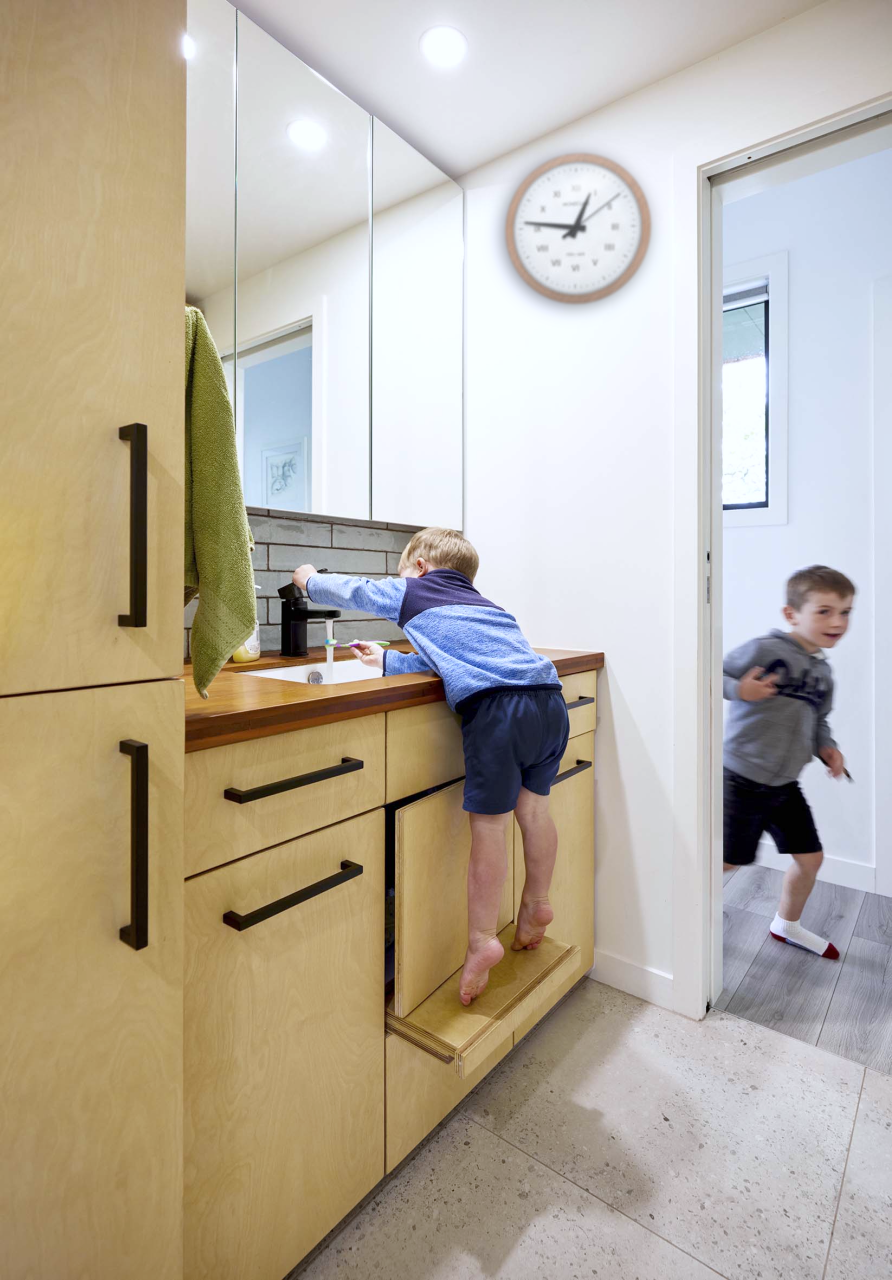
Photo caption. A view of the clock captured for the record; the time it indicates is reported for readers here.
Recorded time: 12:46:09
